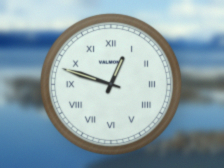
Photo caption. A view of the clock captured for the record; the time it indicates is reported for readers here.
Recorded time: 12:48
